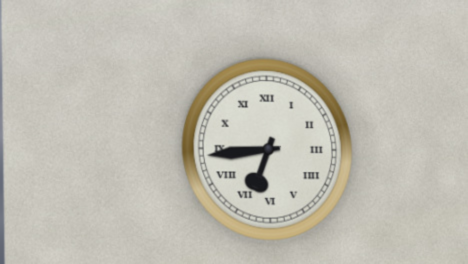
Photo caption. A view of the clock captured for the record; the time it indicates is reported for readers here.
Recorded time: 6:44
